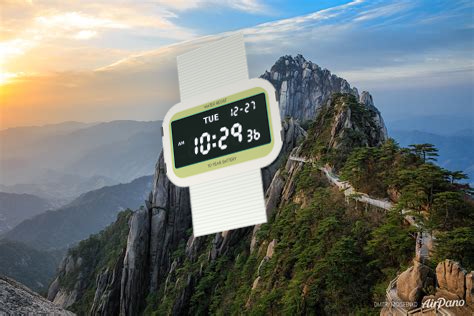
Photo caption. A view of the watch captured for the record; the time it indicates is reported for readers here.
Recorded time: 10:29:36
